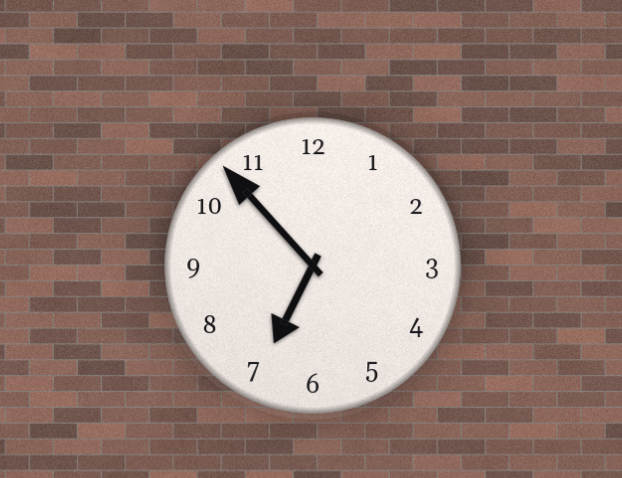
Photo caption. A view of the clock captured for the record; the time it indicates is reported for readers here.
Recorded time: 6:53
